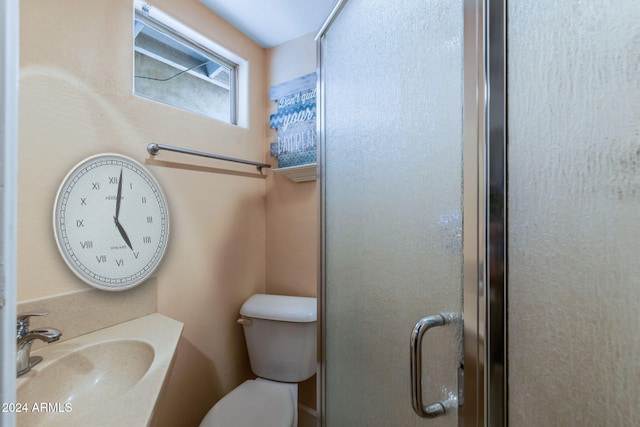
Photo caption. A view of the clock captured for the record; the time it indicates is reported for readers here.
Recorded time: 5:02
